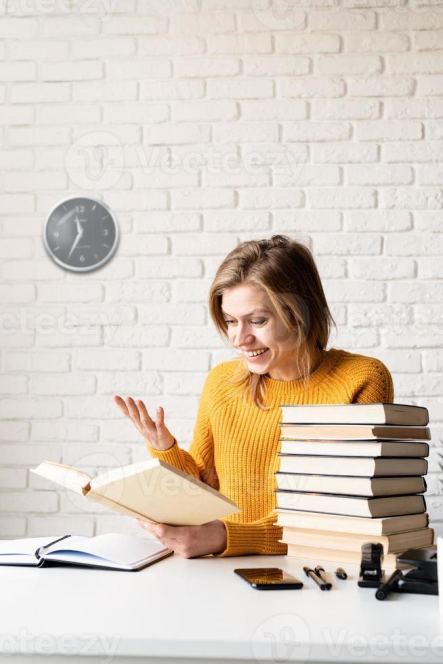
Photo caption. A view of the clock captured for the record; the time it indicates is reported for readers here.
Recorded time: 11:35
